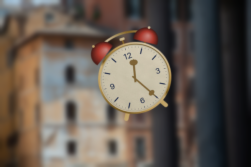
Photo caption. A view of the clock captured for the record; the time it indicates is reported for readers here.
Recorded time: 12:25
